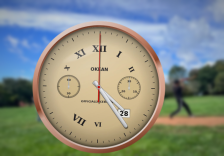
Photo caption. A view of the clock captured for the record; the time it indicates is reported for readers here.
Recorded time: 4:24
